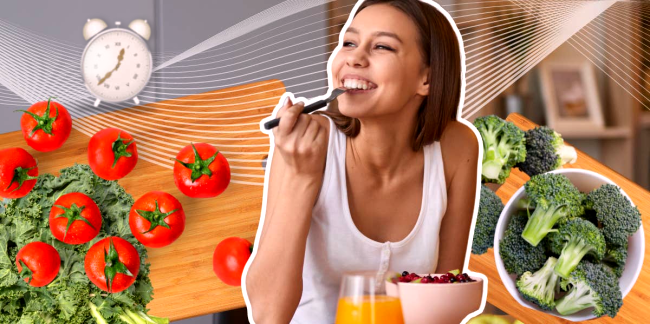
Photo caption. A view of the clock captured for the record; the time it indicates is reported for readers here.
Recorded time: 12:38
